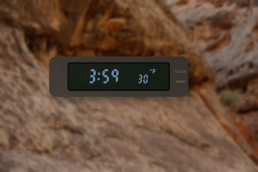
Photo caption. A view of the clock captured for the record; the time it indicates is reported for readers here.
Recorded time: 3:59
